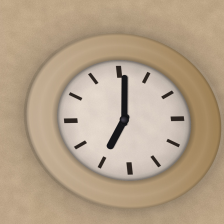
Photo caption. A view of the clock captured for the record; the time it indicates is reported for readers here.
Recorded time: 7:01
